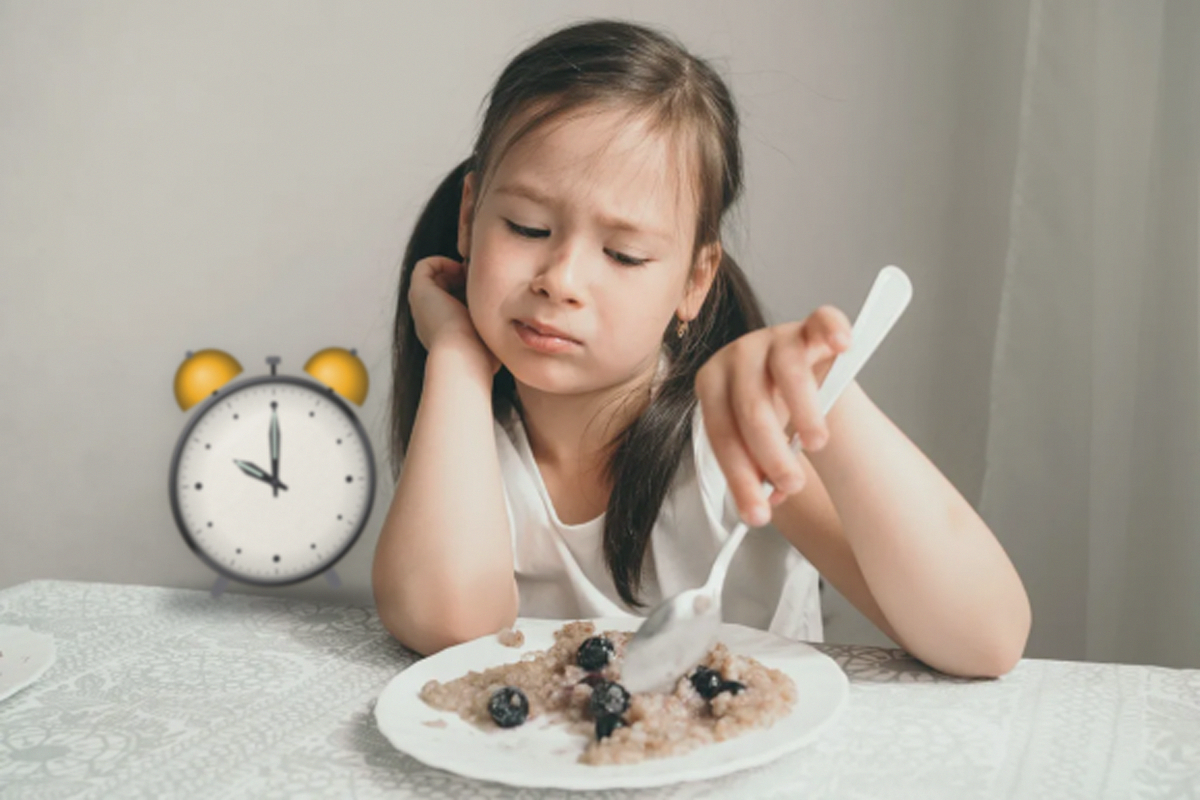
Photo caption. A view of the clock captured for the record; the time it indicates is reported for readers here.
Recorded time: 10:00
